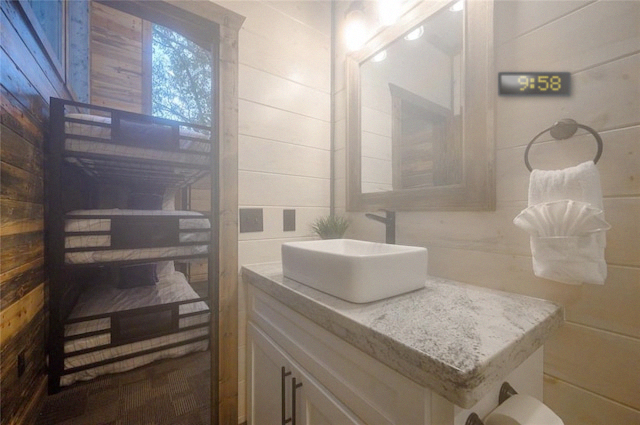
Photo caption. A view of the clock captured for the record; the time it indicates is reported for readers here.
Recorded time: 9:58
